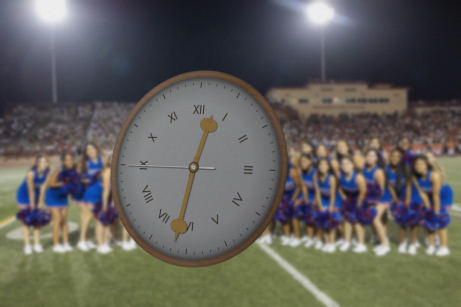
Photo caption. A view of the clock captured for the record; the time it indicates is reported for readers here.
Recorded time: 12:31:45
